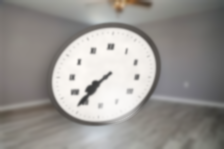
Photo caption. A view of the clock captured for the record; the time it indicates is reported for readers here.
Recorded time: 7:36
